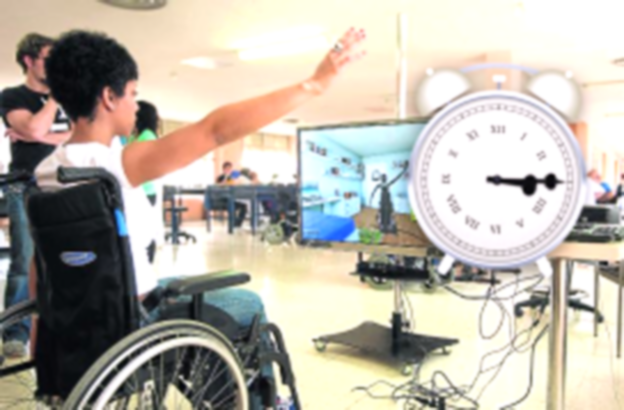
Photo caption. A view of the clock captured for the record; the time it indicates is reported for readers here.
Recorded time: 3:15
